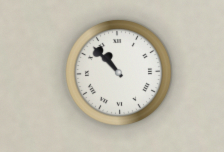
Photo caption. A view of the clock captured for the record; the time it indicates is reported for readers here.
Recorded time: 10:53
